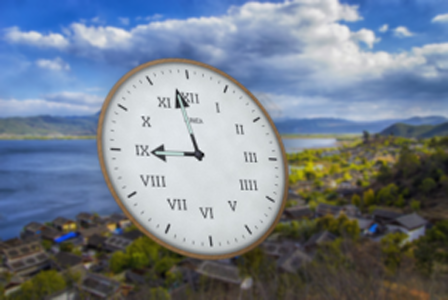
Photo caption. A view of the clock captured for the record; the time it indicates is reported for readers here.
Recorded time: 8:58
